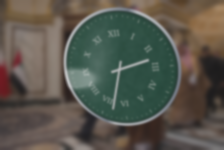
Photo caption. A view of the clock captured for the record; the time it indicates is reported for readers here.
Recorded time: 2:33
